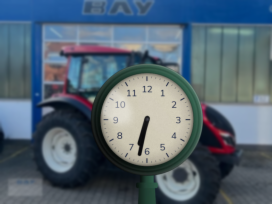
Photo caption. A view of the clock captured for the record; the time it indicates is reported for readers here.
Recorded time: 6:32
